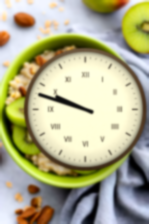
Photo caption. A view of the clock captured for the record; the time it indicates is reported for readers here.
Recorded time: 9:48
